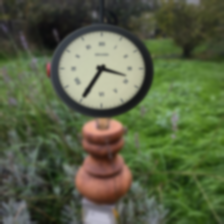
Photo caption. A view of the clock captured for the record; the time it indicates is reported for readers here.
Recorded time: 3:35
